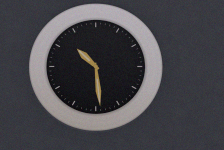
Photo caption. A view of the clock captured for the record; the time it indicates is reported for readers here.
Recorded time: 10:29
